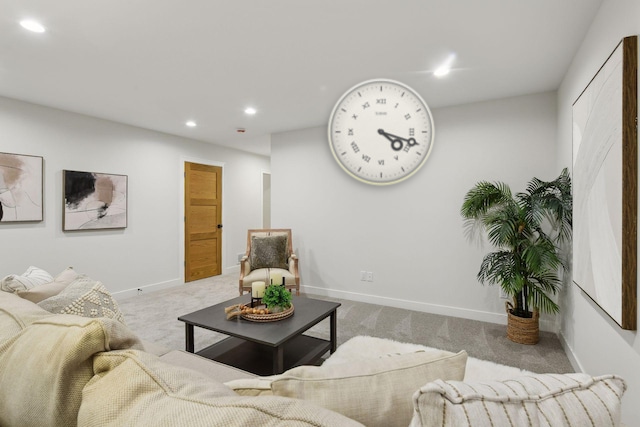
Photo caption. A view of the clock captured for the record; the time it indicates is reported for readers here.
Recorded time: 4:18
